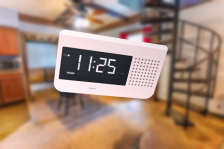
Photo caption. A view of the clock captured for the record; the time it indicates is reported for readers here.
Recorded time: 11:25
